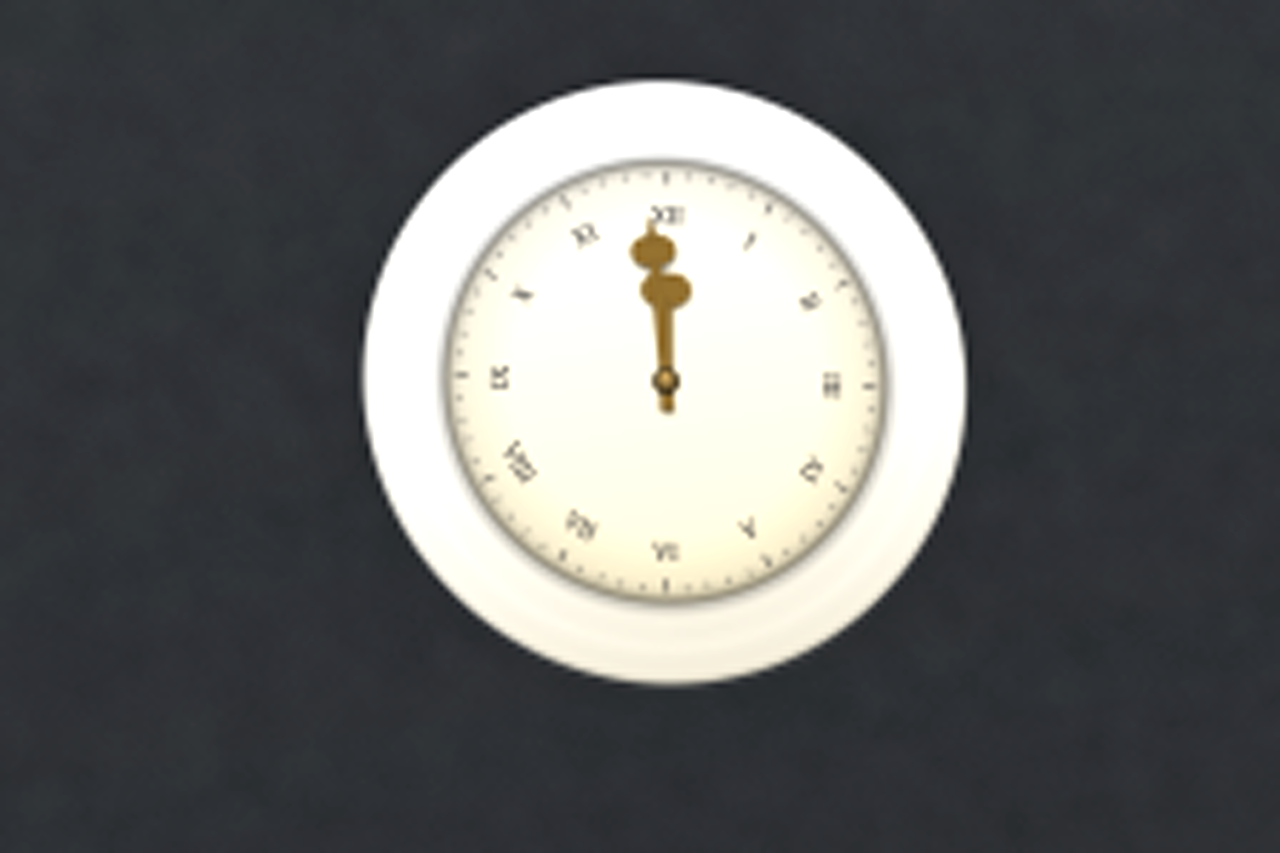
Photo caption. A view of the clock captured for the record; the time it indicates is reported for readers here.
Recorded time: 11:59
